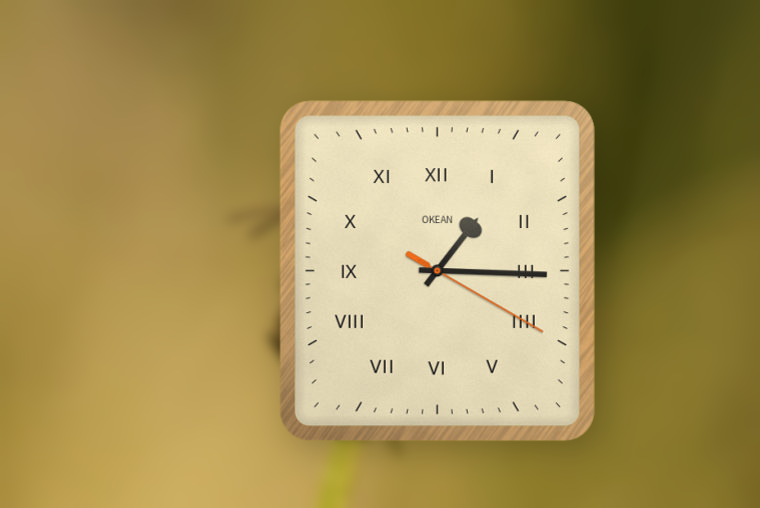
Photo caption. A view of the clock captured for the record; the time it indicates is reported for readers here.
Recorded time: 1:15:20
